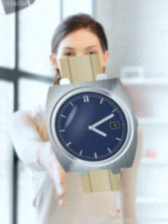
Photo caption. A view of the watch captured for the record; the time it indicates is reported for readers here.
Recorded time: 4:11
